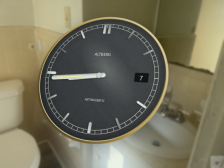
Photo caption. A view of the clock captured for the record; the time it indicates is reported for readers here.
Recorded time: 8:44
